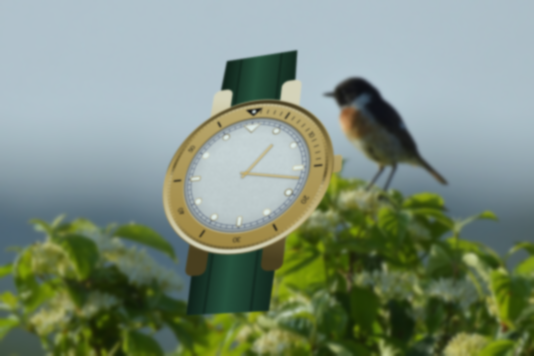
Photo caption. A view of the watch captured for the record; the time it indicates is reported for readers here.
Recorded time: 1:17
